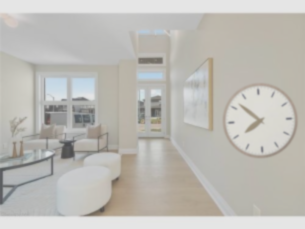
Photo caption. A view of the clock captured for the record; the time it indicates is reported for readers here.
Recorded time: 7:52
